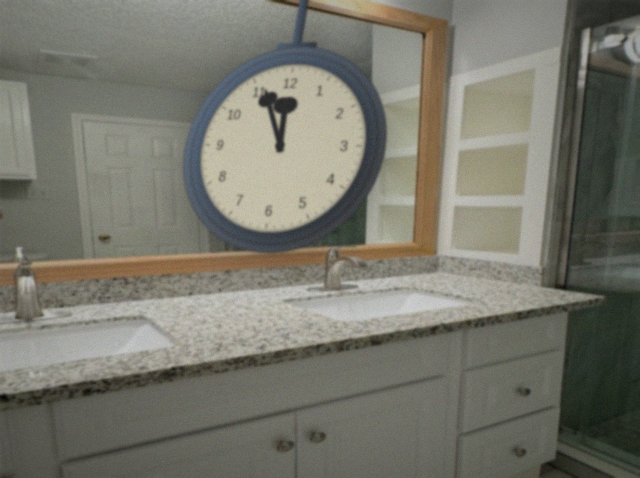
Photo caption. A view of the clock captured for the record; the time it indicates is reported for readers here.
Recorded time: 11:56
